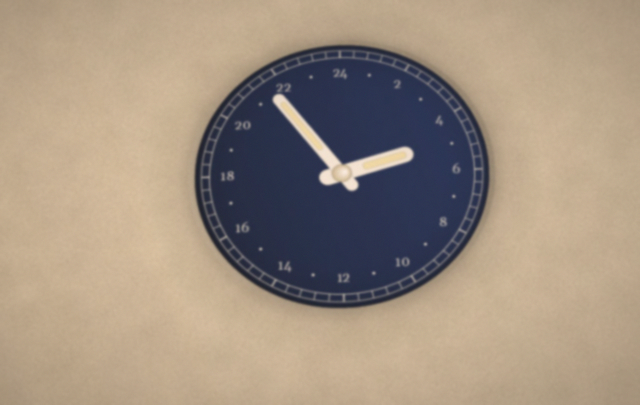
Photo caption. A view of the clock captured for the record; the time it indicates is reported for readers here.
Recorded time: 4:54
